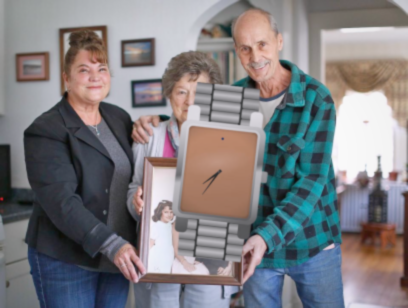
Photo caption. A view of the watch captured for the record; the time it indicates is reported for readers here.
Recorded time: 7:35
